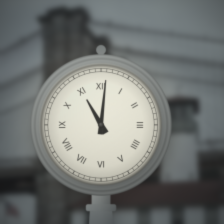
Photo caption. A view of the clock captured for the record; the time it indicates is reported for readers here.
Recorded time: 11:01
